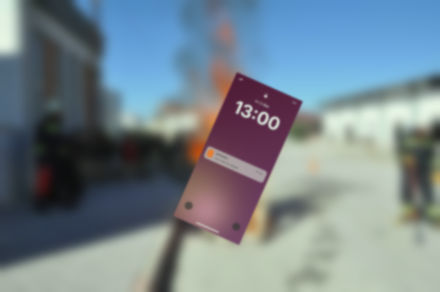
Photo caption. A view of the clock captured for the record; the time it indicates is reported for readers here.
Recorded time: 13:00
